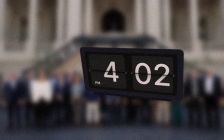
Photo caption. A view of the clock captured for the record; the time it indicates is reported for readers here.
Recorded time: 4:02
